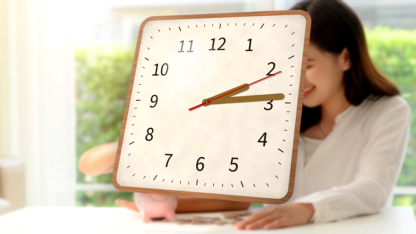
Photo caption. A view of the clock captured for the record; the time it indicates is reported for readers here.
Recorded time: 2:14:11
